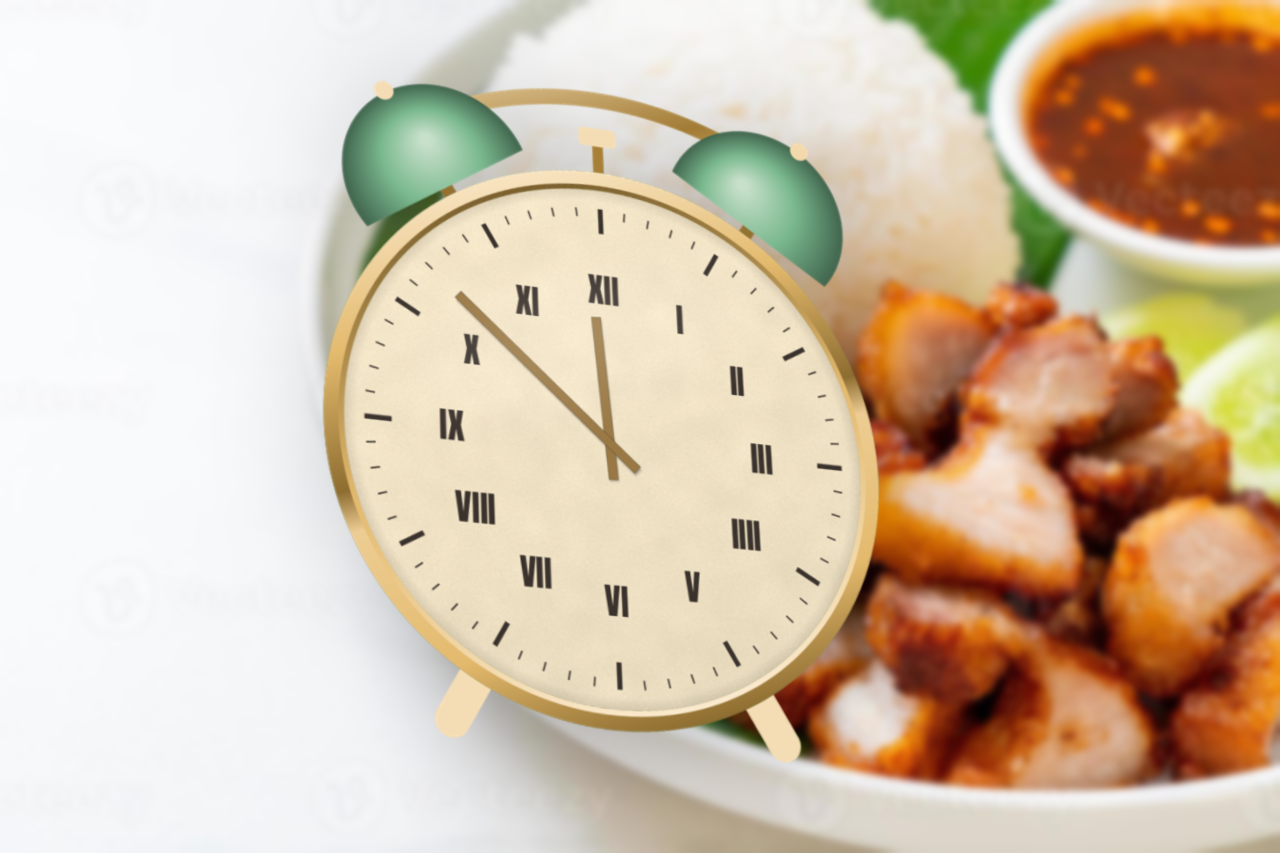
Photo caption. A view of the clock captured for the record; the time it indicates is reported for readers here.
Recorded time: 11:52
